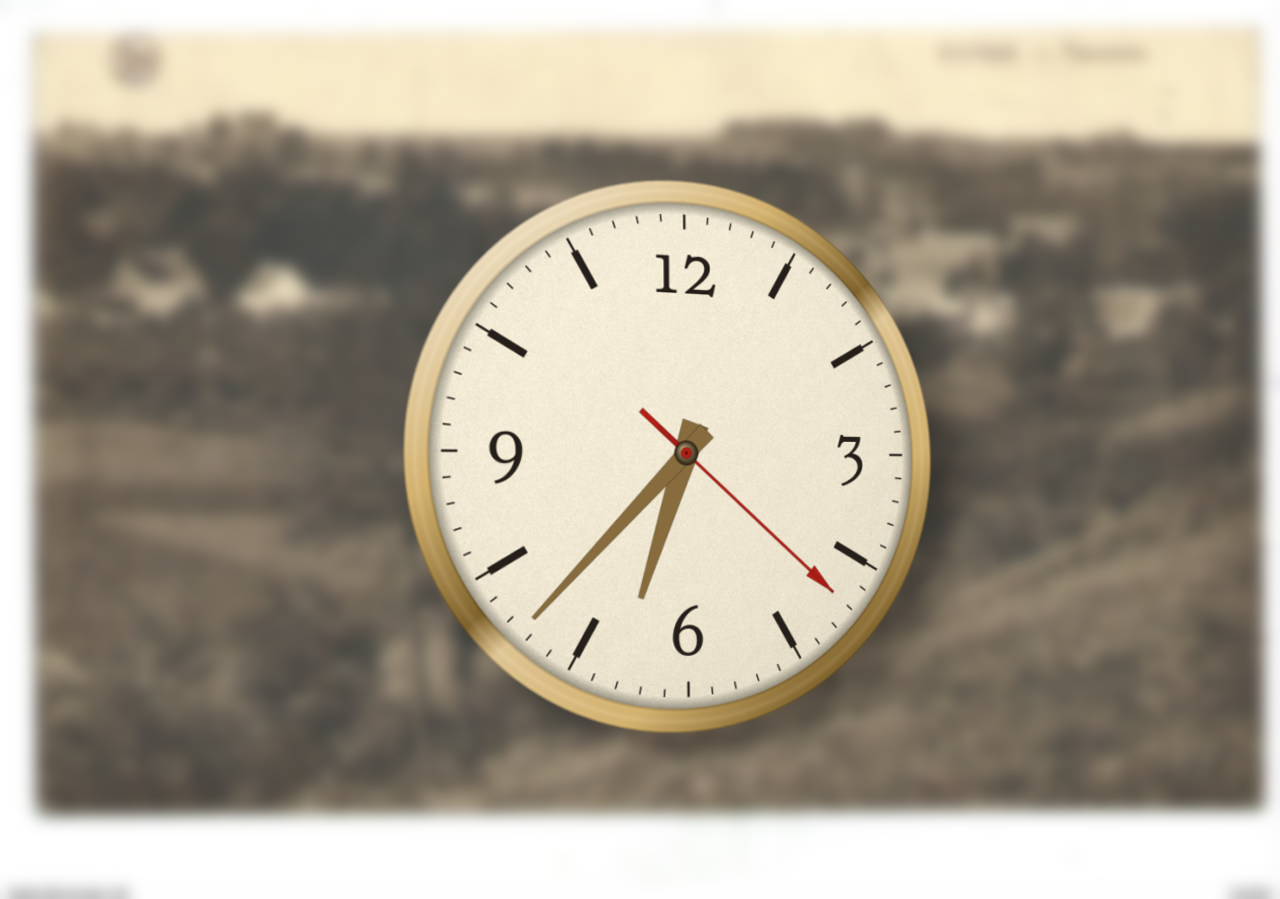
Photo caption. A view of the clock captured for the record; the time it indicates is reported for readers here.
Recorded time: 6:37:22
